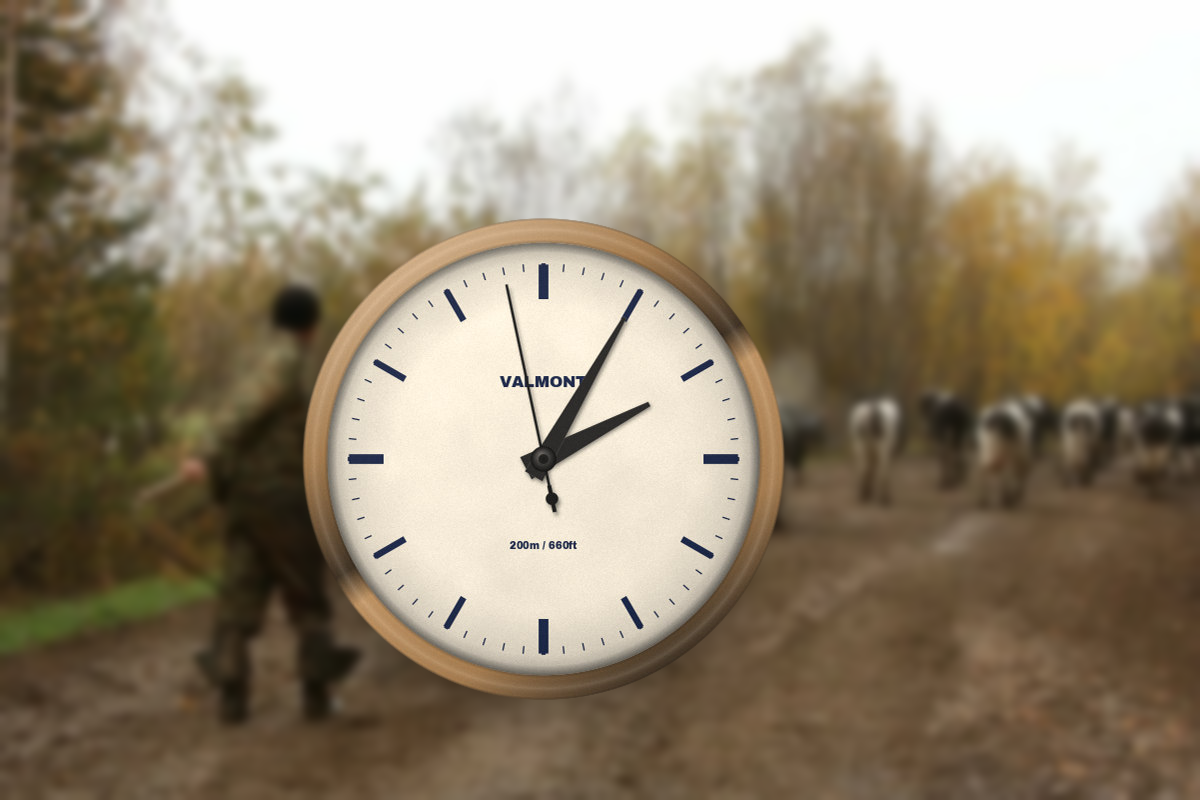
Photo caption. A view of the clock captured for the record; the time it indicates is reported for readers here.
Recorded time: 2:04:58
